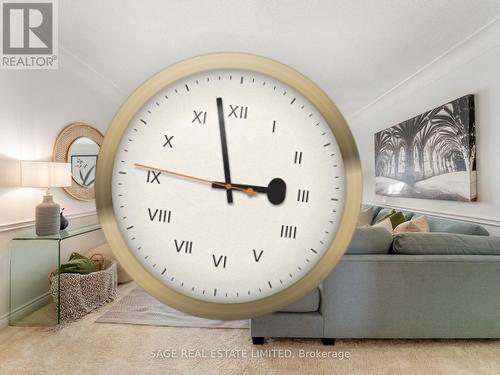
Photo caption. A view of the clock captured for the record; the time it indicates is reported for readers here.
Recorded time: 2:57:46
